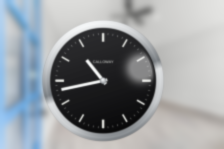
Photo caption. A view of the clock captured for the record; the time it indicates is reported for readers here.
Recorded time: 10:43
